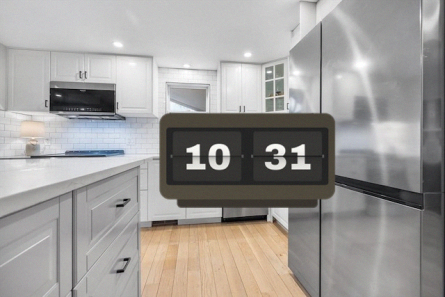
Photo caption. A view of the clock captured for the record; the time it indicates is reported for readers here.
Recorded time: 10:31
